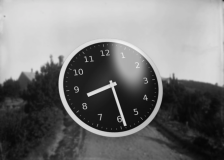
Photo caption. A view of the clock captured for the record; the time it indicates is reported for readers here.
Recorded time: 8:29
